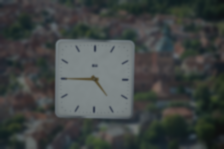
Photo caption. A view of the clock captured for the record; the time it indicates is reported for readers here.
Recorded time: 4:45
